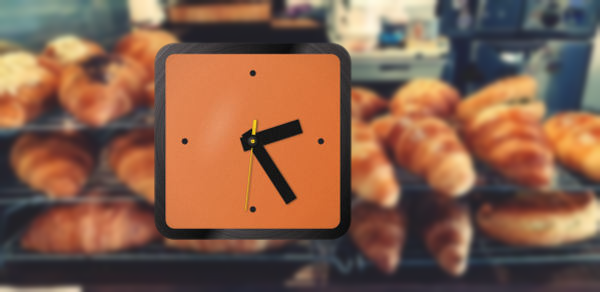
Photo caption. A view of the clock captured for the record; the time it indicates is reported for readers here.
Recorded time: 2:24:31
